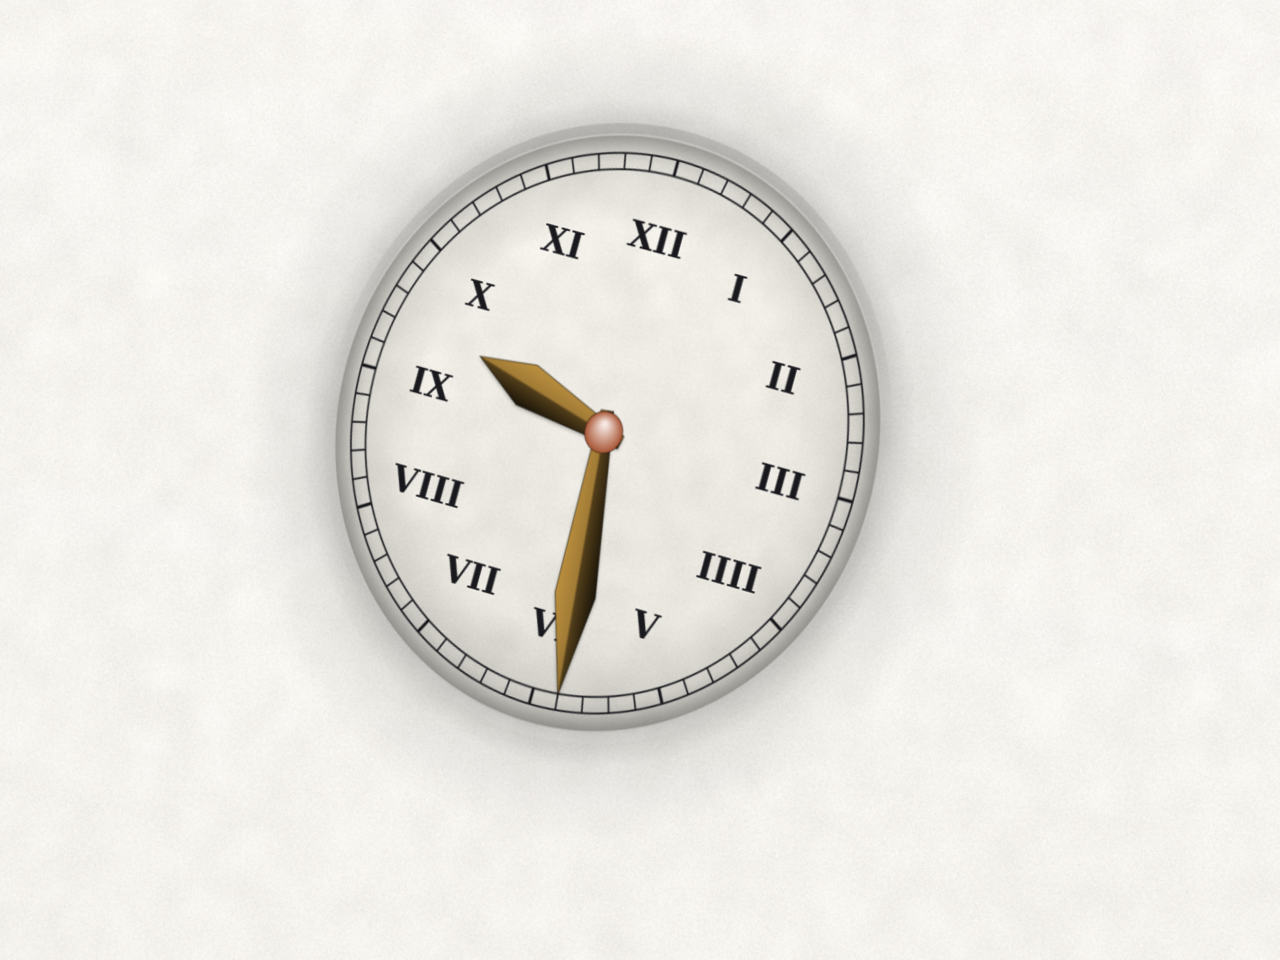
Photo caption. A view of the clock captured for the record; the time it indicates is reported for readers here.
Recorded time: 9:29
